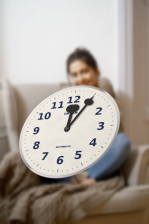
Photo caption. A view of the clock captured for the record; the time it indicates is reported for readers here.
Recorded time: 12:05
